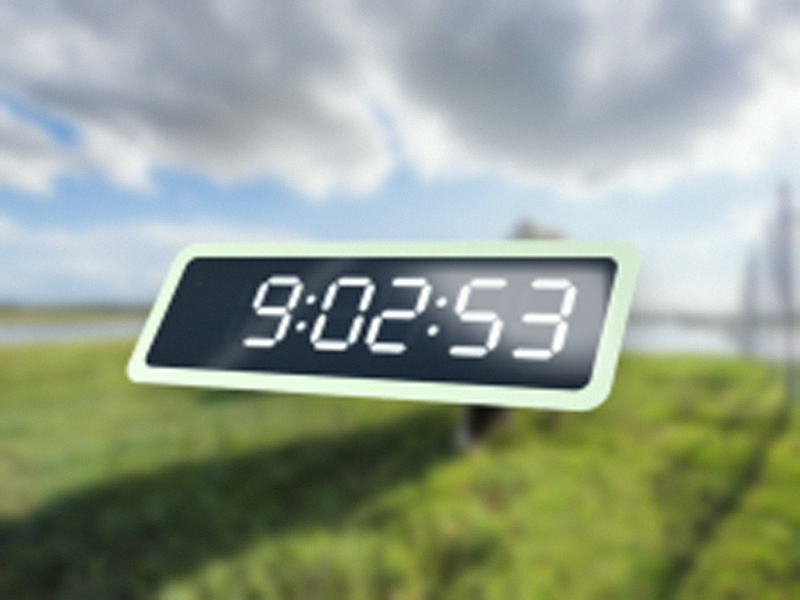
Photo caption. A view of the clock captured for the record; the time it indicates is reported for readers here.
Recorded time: 9:02:53
